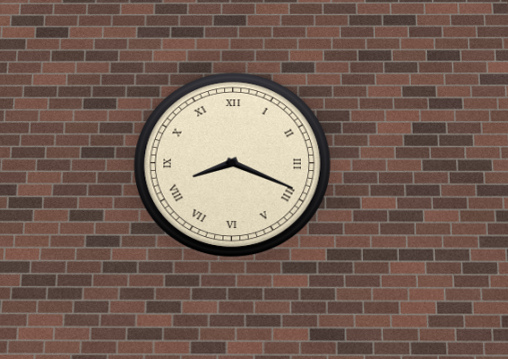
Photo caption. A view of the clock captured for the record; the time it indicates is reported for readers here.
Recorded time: 8:19
